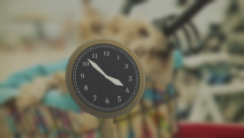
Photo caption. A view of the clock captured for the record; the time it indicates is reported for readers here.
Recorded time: 3:52
